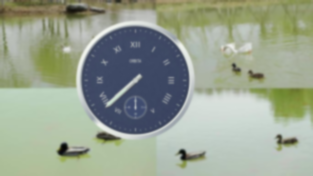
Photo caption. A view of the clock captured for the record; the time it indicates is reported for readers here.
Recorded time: 7:38
